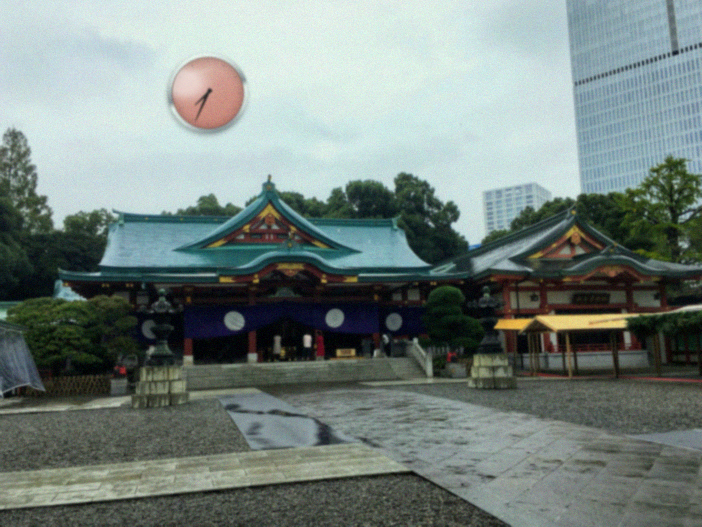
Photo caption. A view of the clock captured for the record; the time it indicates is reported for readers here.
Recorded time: 7:34
